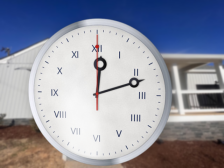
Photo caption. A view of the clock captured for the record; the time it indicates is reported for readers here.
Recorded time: 12:12:00
